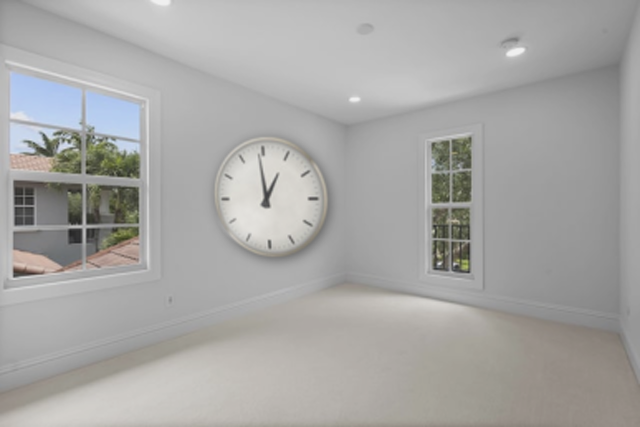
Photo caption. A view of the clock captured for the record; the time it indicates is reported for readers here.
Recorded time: 12:59
